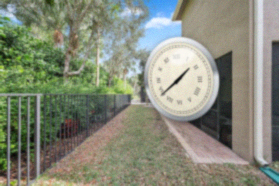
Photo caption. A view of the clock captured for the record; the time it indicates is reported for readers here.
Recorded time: 1:39
